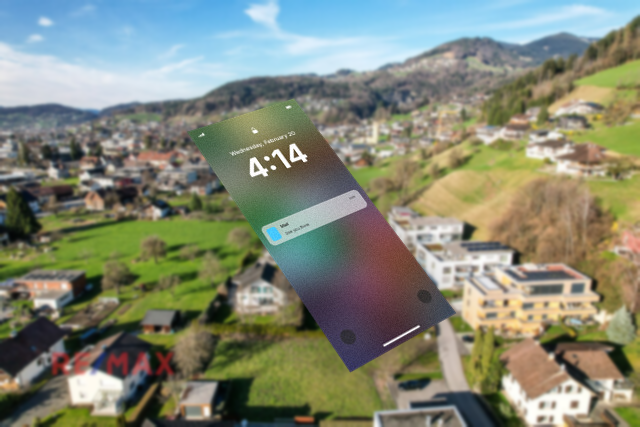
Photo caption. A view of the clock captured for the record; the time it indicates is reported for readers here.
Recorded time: 4:14
